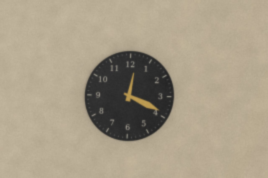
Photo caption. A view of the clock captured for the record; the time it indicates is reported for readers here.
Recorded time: 12:19
